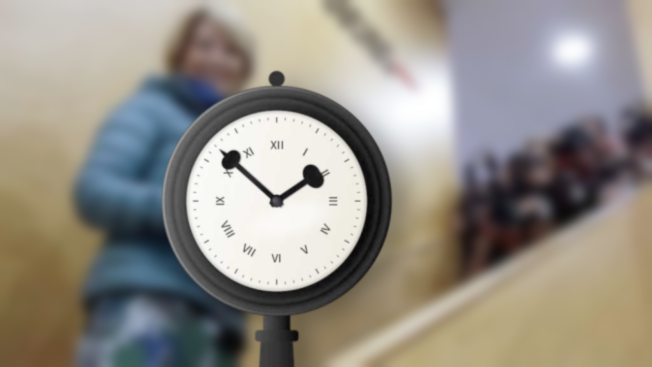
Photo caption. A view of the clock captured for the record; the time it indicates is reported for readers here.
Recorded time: 1:52
